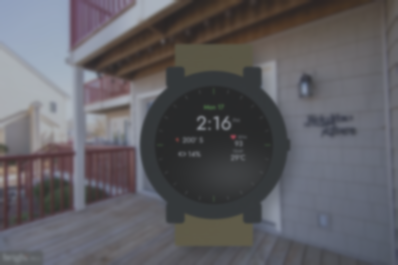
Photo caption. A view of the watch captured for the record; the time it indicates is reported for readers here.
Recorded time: 2:16
